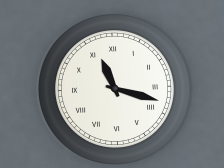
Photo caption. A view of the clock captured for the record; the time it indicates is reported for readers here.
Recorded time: 11:18
